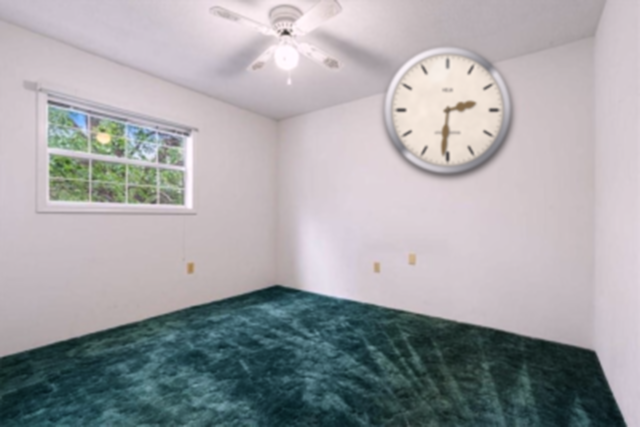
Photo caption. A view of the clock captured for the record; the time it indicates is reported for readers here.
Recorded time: 2:31
